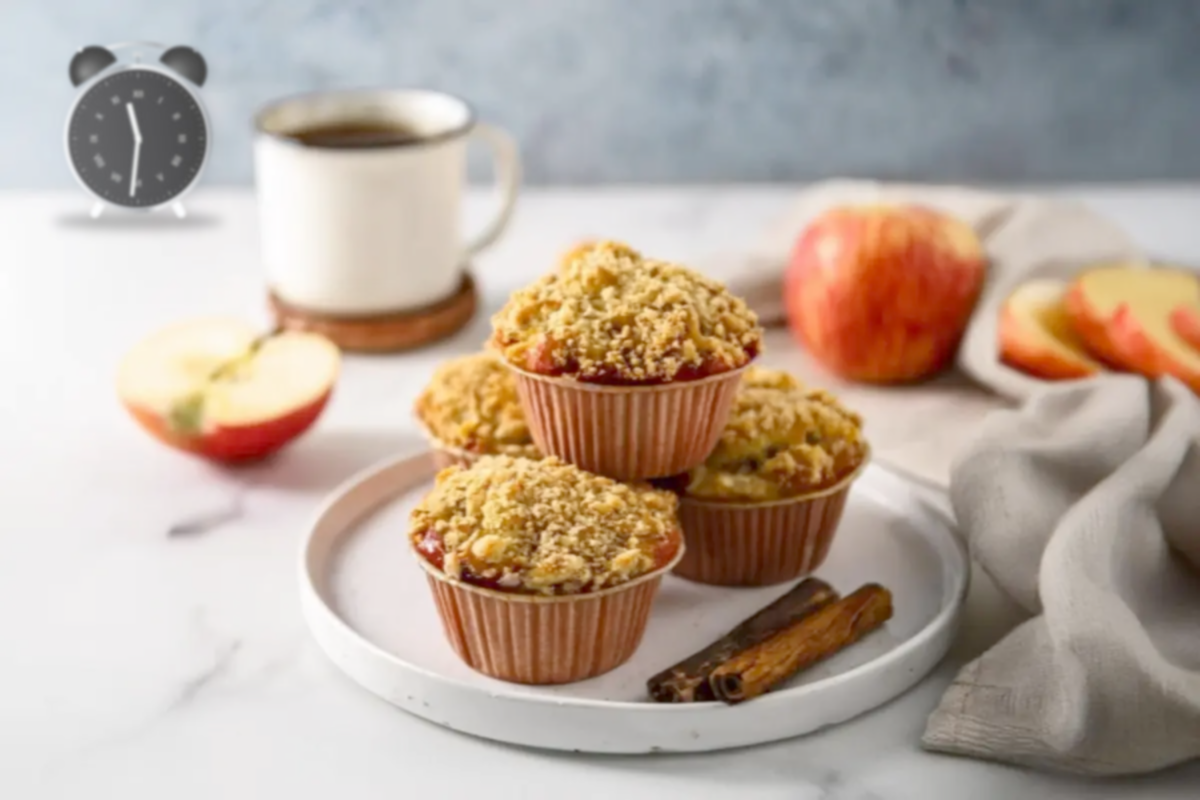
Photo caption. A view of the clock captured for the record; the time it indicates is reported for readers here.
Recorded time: 11:31
